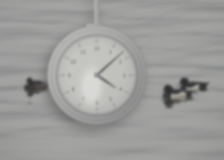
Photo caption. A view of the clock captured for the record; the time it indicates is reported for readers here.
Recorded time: 4:08
